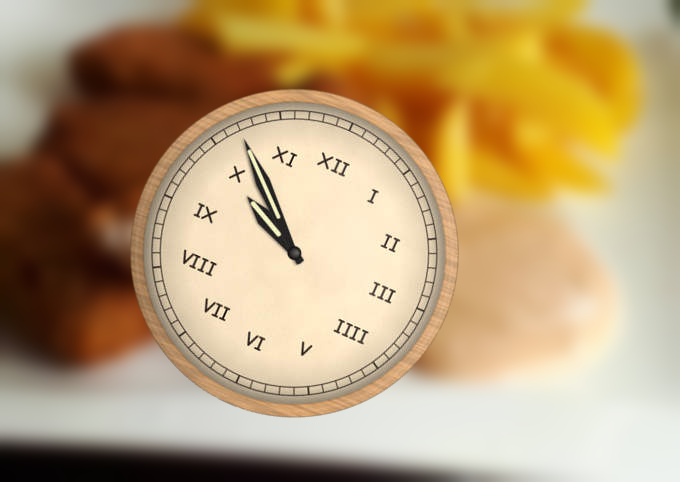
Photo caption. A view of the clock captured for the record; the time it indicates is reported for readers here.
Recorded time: 9:52
